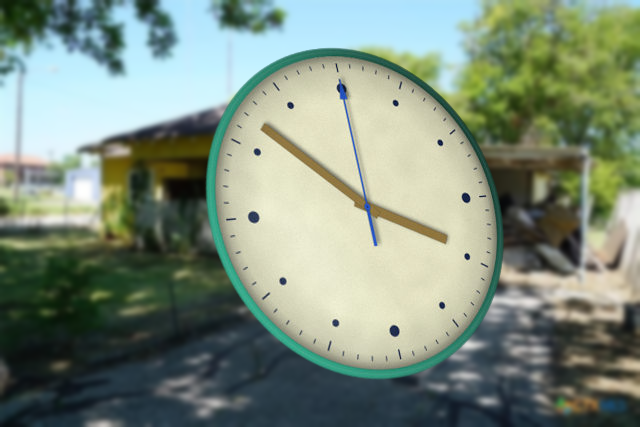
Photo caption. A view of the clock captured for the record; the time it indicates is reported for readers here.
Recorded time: 3:52:00
